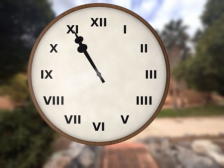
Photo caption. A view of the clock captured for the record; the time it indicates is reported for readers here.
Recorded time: 10:55
